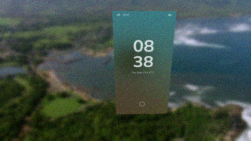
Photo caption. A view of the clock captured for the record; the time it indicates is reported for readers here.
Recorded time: 8:38
